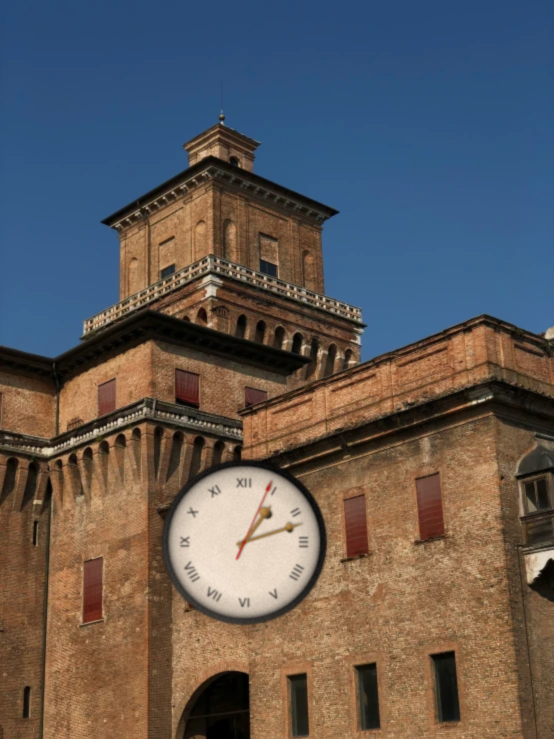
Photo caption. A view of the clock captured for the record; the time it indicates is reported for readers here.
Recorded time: 1:12:04
